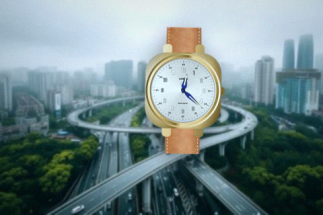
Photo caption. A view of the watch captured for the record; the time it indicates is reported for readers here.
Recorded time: 12:22
